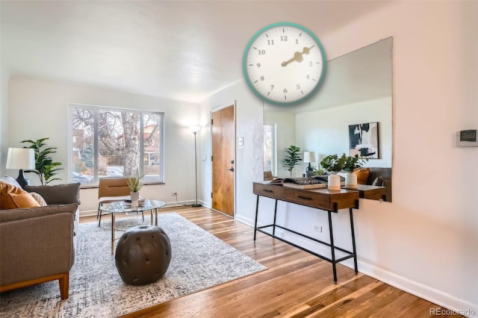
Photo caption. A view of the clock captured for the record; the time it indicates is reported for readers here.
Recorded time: 2:10
